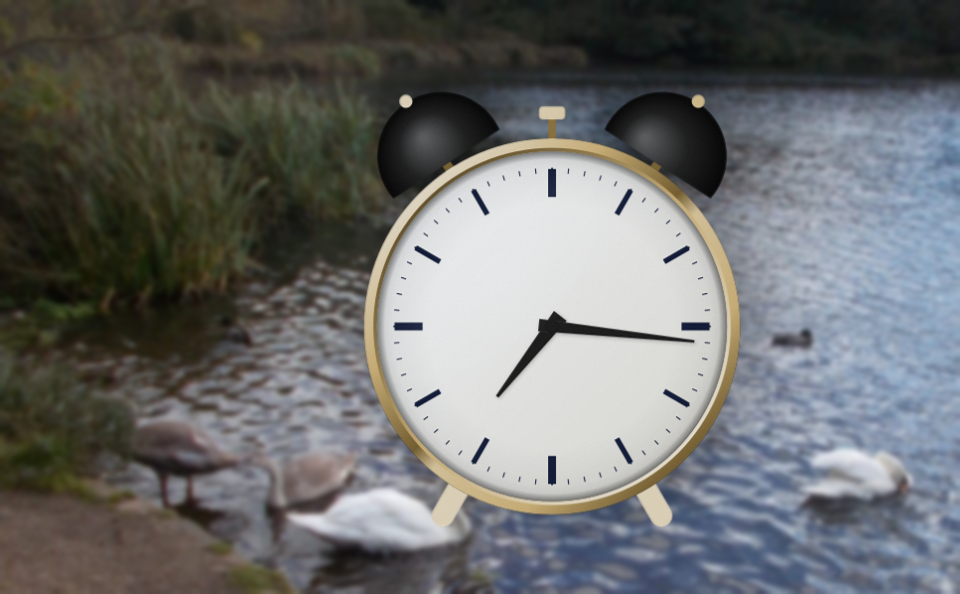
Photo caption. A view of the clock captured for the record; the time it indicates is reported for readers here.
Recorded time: 7:16
